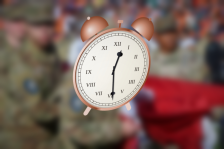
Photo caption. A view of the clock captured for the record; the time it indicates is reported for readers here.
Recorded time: 12:29
